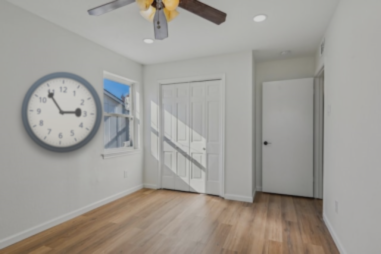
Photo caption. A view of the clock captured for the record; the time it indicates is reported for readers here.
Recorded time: 2:54
